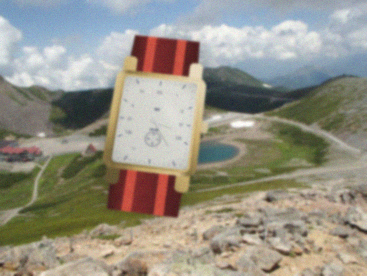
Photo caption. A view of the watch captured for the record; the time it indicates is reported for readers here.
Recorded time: 3:24
